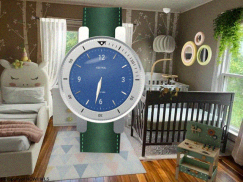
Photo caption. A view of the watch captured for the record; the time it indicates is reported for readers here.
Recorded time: 6:32
